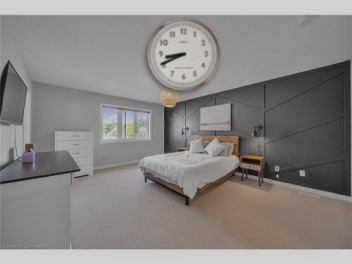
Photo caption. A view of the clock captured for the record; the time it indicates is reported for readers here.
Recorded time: 8:41
